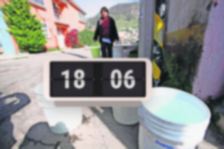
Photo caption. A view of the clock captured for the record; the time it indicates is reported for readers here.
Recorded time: 18:06
